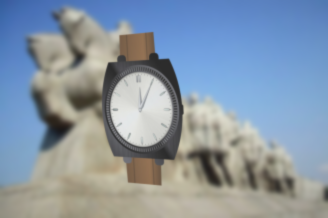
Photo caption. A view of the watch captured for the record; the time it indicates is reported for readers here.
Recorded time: 12:05
